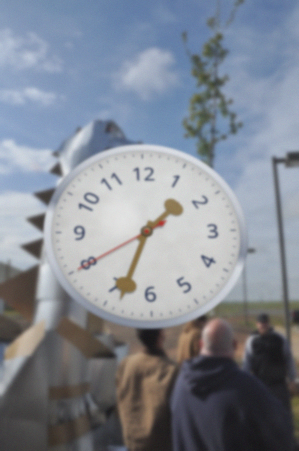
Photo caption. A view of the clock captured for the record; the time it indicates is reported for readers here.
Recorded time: 1:33:40
